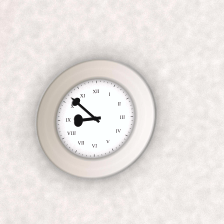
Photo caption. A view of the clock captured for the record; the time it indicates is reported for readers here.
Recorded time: 8:52
